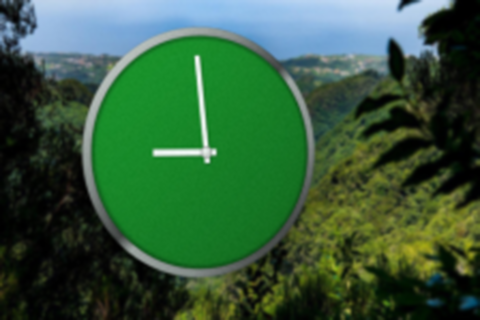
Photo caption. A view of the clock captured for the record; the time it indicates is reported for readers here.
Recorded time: 8:59
